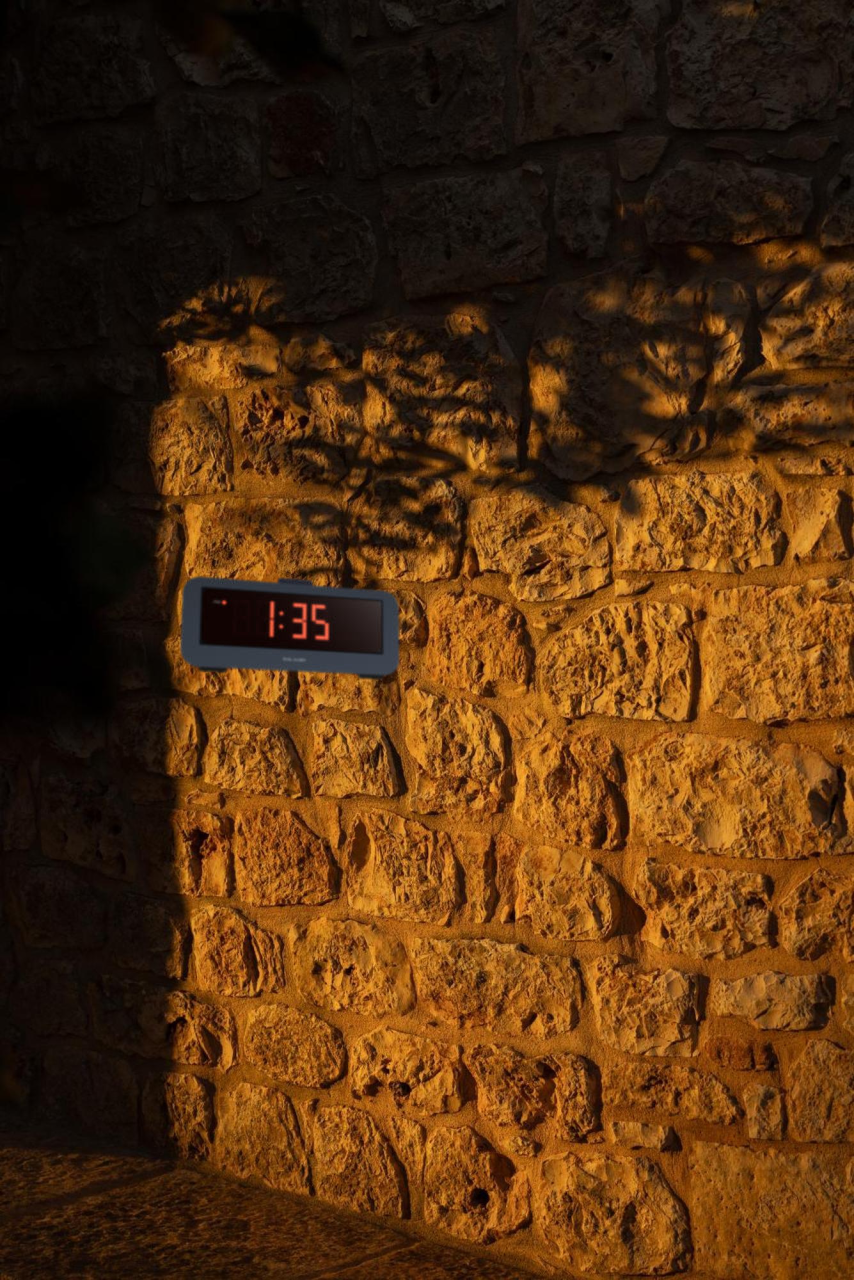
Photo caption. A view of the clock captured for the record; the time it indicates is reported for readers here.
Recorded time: 1:35
